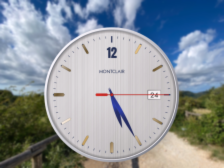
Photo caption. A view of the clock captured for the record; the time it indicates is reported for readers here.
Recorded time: 5:25:15
